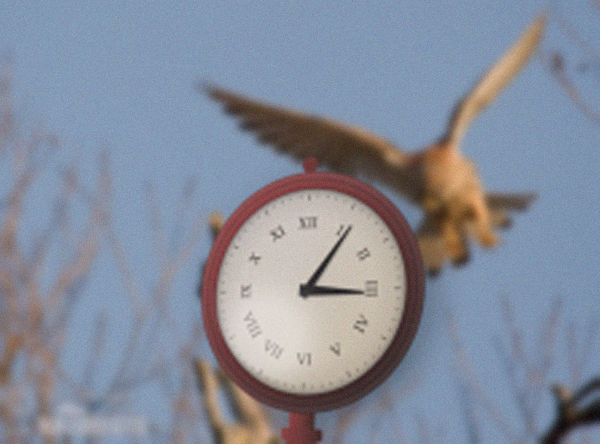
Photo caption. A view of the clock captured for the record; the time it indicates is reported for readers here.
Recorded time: 3:06
